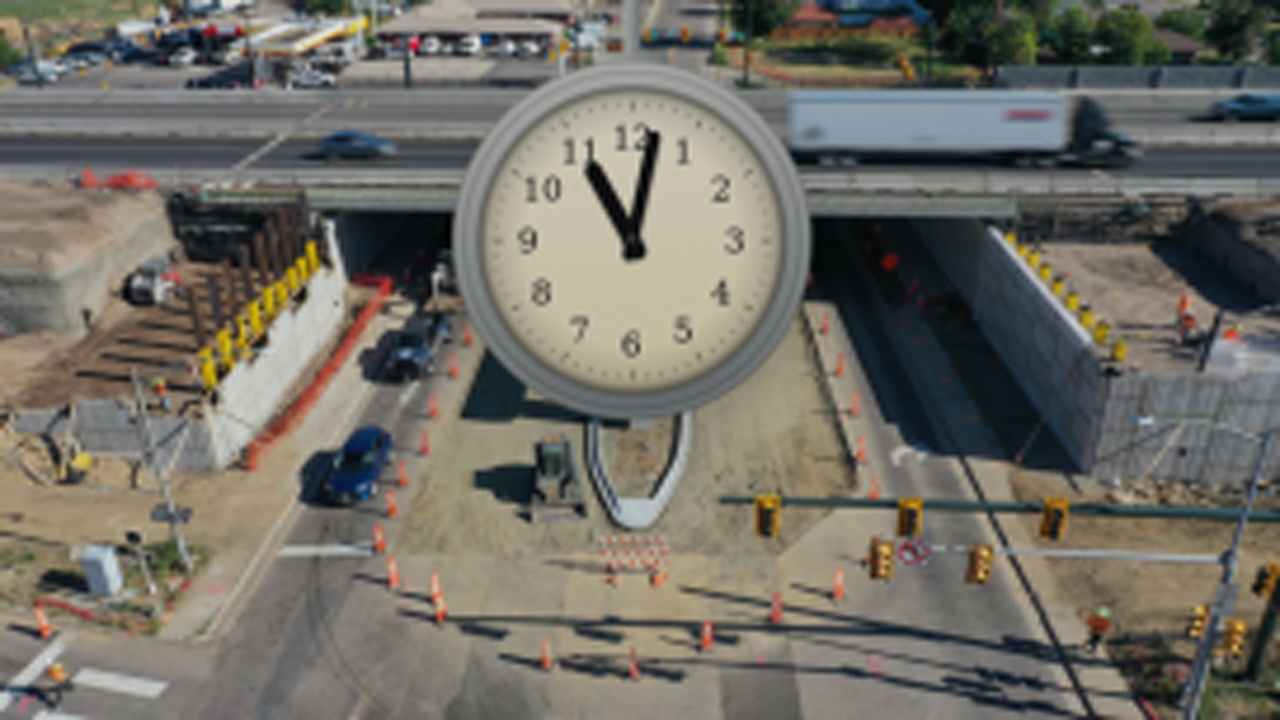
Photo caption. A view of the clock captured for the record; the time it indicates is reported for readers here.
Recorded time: 11:02
